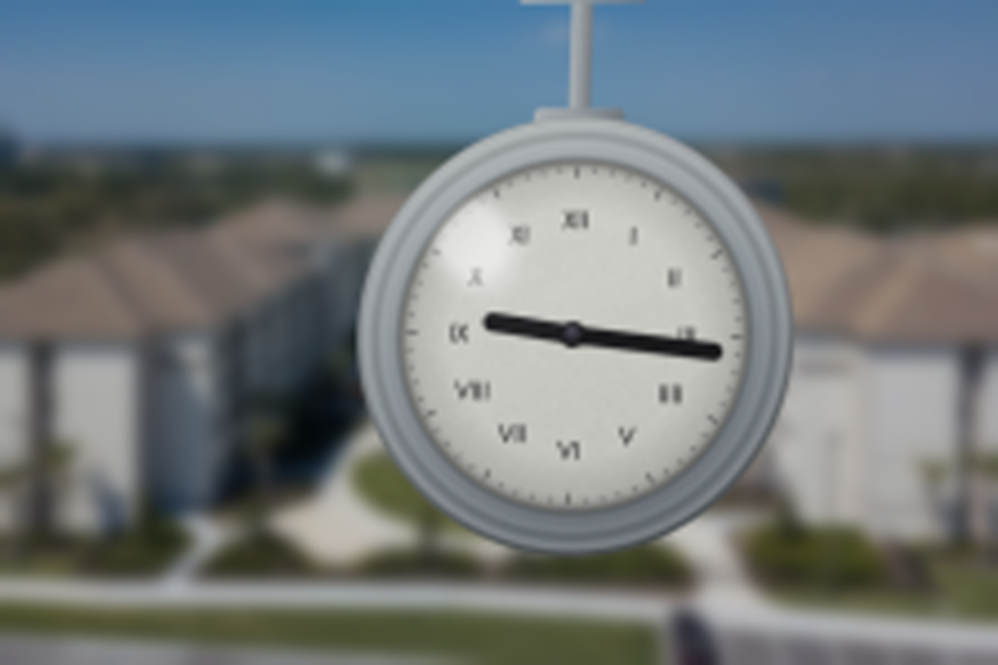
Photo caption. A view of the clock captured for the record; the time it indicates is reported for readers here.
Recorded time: 9:16
